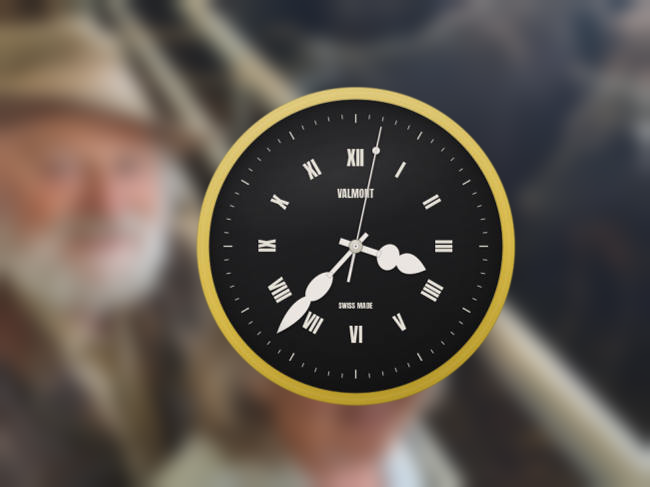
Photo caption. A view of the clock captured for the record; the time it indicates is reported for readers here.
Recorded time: 3:37:02
